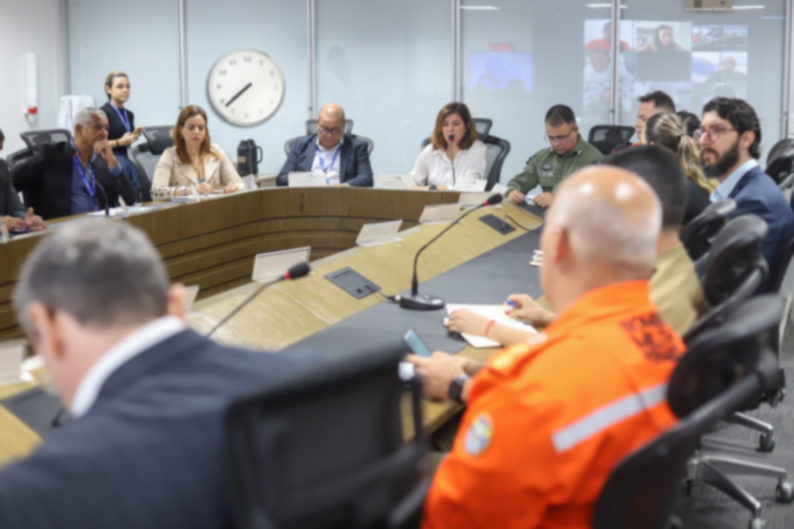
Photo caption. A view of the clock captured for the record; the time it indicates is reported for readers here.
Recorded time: 7:38
